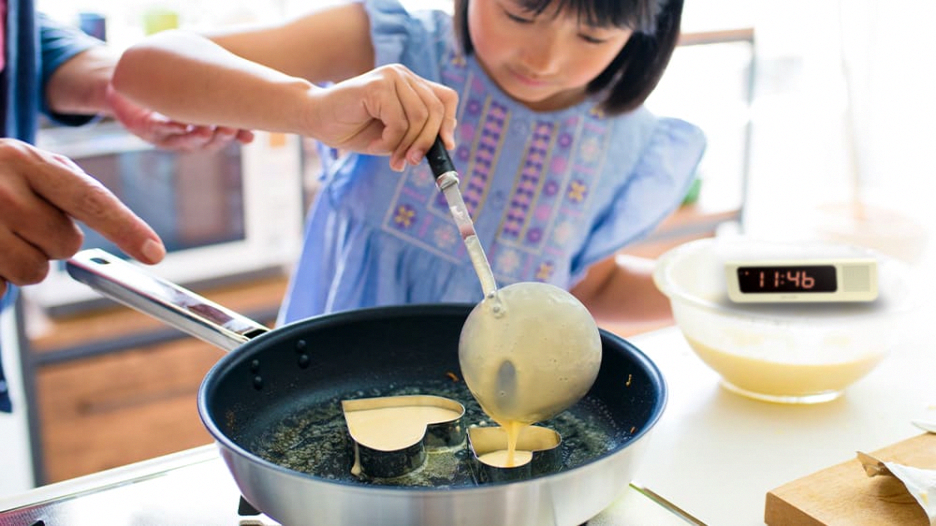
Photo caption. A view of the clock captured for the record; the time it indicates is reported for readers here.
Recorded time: 11:46
